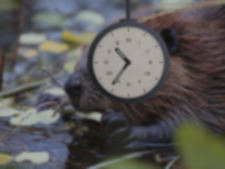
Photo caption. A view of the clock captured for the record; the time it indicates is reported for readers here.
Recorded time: 10:36
